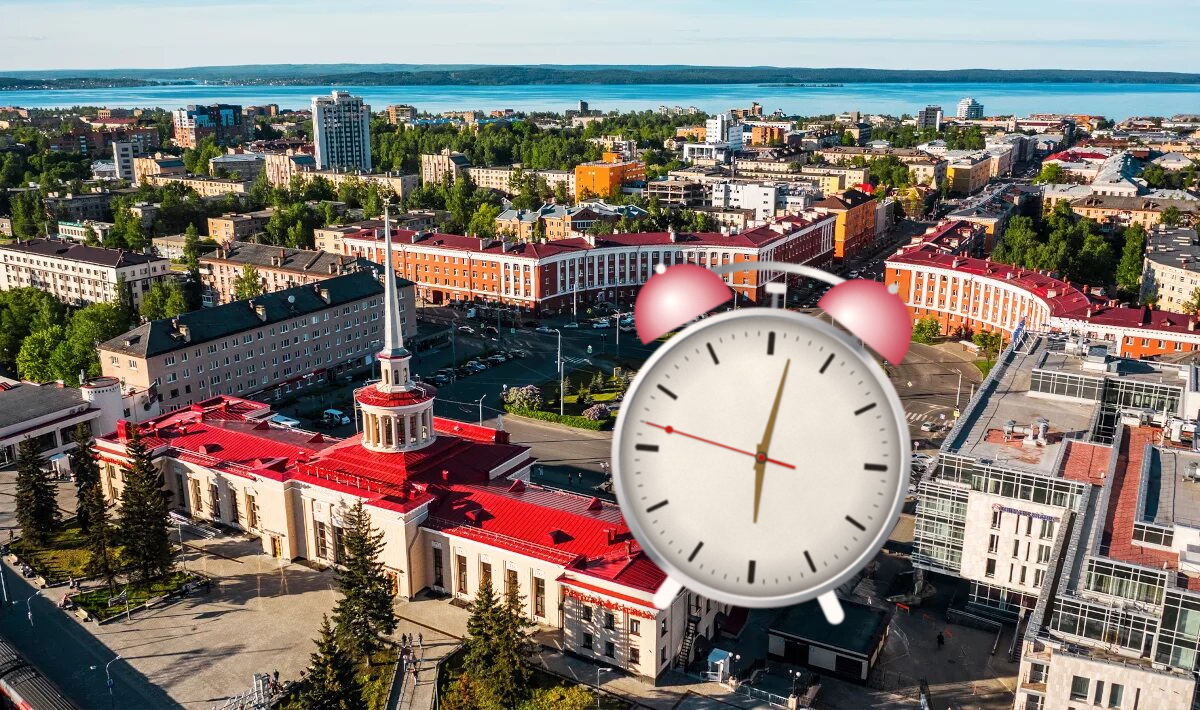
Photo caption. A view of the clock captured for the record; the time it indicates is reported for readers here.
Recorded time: 6:01:47
